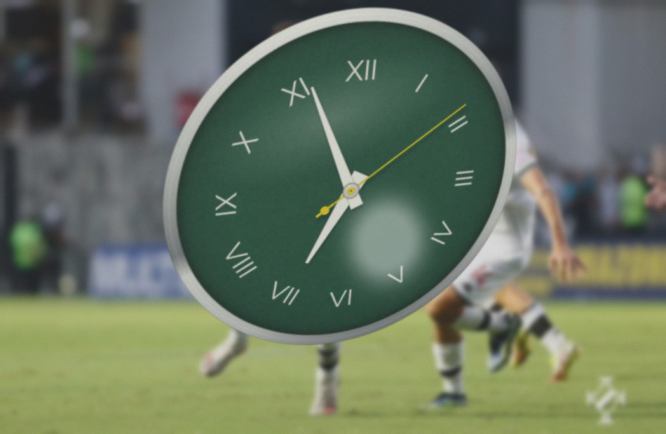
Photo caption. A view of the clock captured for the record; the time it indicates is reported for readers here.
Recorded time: 6:56:09
